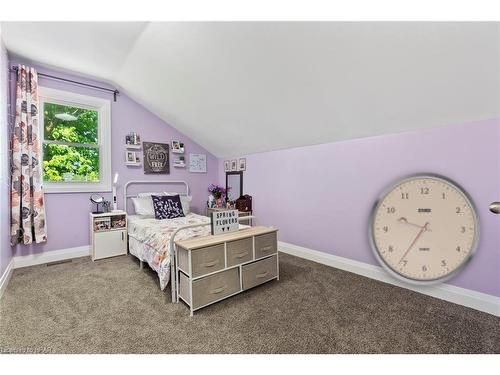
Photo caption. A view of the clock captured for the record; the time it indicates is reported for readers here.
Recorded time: 9:36
